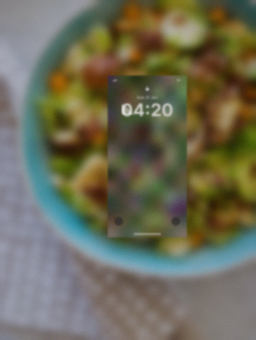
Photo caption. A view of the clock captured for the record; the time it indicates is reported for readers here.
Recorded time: 4:20
